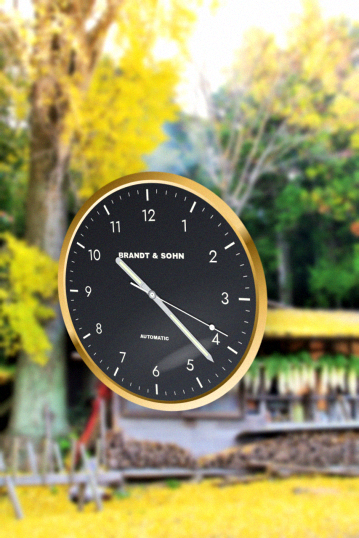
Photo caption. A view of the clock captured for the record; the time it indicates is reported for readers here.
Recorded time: 10:22:19
